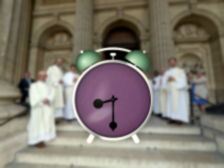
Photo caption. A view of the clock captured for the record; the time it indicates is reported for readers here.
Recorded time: 8:30
